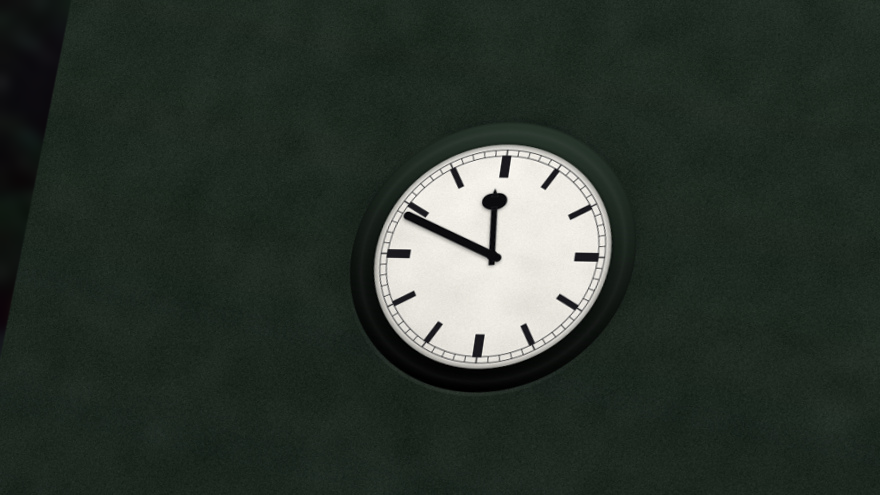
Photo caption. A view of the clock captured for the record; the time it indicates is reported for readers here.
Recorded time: 11:49
